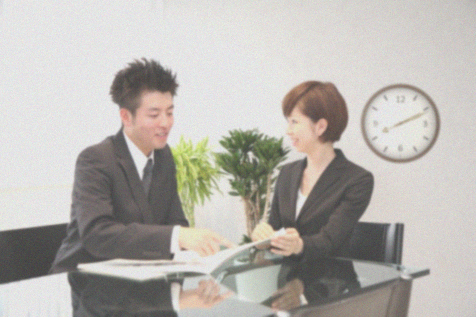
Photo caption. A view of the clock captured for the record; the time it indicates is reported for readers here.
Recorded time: 8:11
